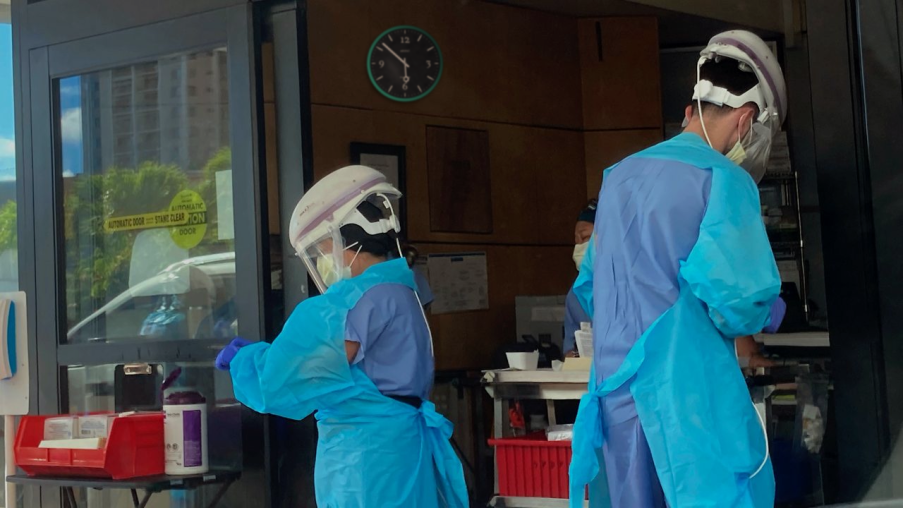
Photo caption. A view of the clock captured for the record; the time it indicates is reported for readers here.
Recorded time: 5:52
